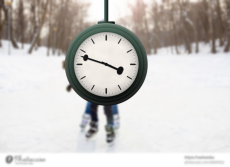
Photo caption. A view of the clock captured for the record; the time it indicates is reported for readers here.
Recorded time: 3:48
